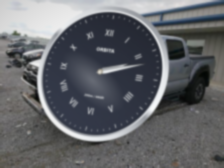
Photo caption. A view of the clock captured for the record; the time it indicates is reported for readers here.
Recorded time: 2:12
